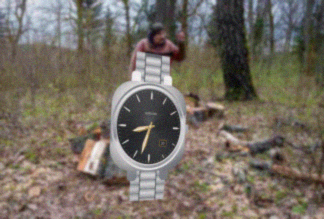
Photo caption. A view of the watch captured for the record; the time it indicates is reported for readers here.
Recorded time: 8:33
